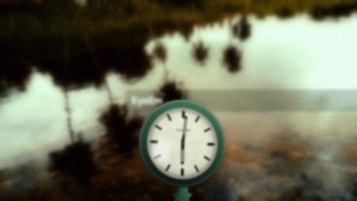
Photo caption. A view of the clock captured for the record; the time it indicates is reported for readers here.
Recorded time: 6:01
